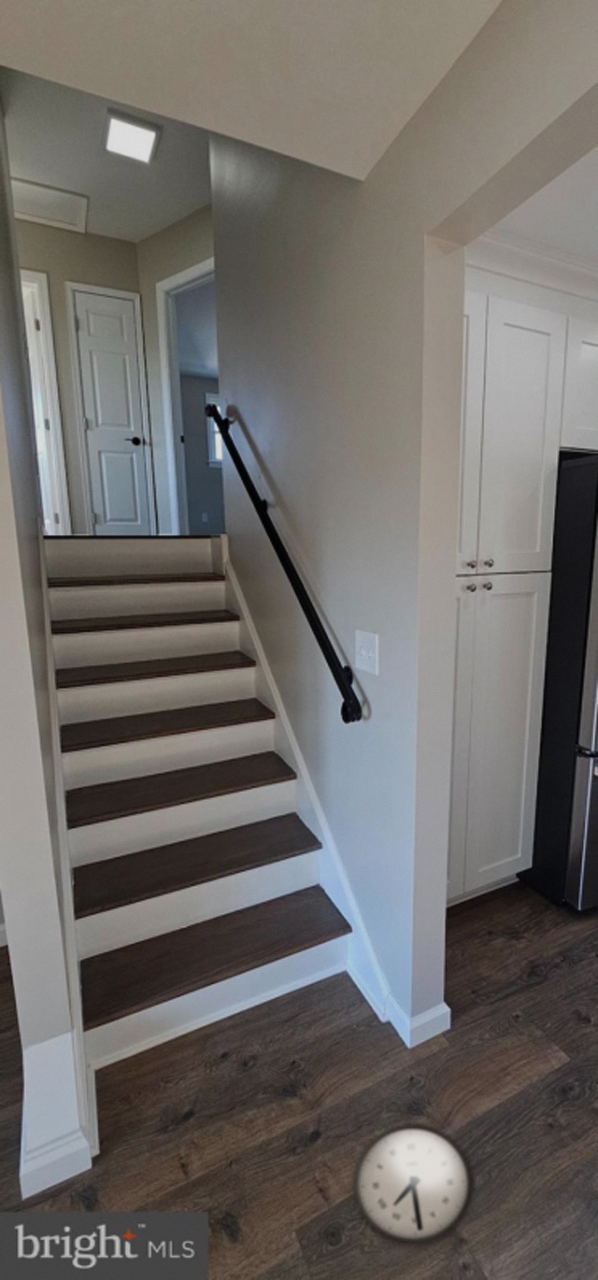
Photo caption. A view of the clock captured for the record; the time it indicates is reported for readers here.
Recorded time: 7:29
